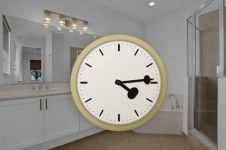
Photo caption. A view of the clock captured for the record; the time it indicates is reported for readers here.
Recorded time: 4:14
